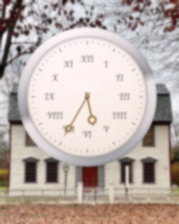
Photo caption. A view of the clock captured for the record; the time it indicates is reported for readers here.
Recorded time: 5:35
